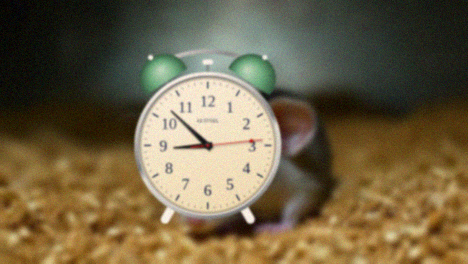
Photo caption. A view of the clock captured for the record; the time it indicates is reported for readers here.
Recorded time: 8:52:14
